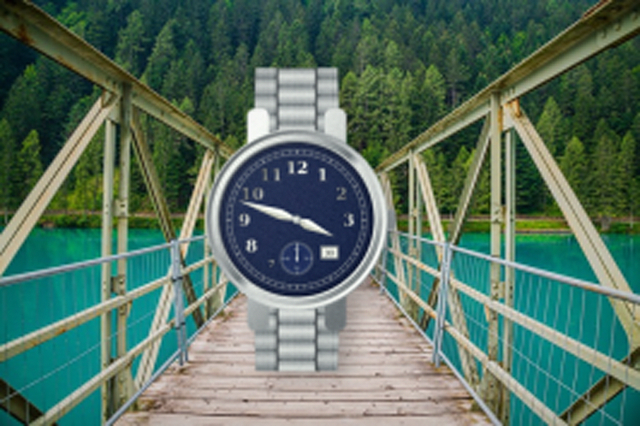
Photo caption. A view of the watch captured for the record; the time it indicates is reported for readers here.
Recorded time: 3:48
